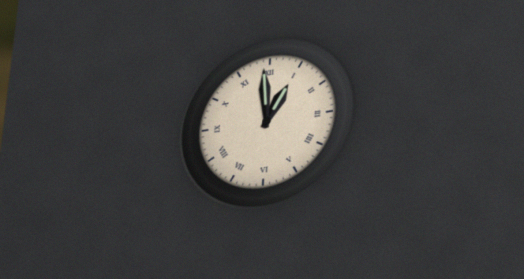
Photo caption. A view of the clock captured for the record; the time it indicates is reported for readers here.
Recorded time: 12:59
